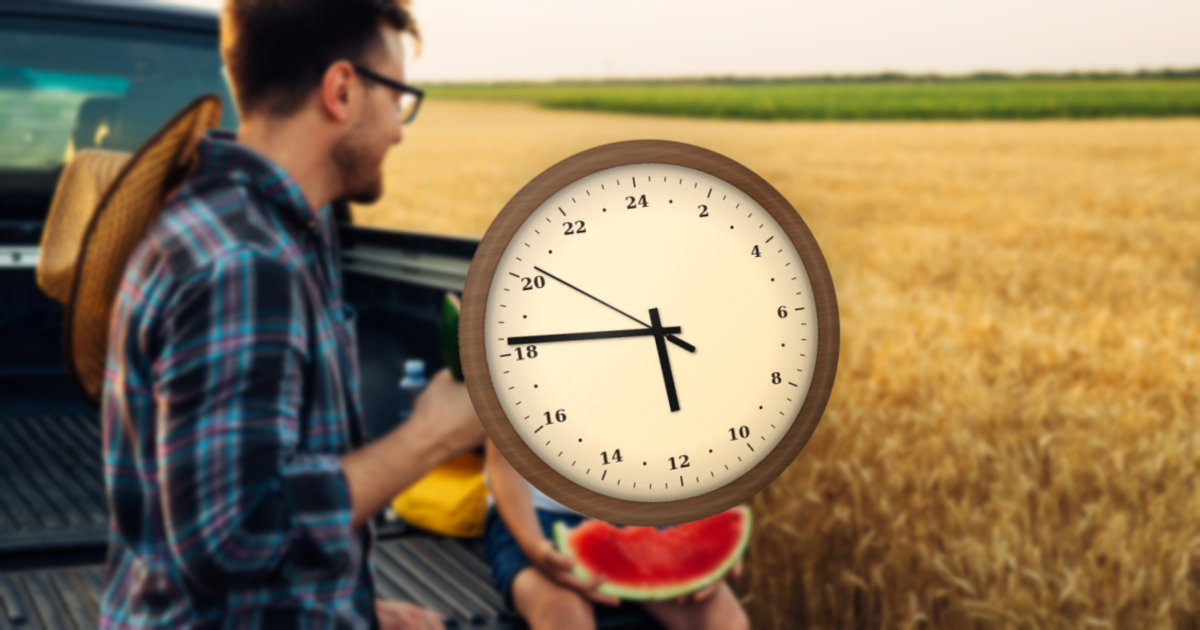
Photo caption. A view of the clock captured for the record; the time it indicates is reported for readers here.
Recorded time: 11:45:51
